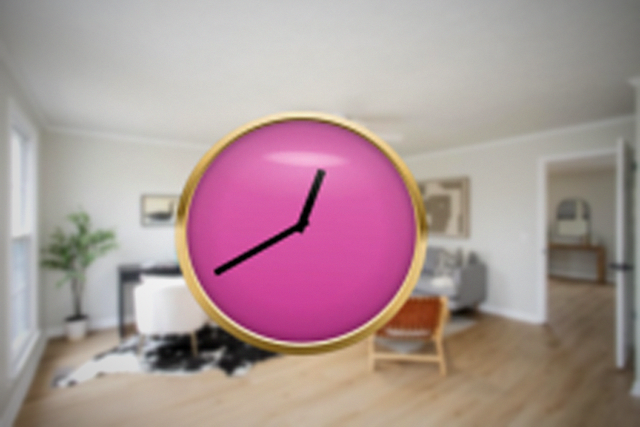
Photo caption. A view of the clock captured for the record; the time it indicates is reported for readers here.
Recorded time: 12:40
